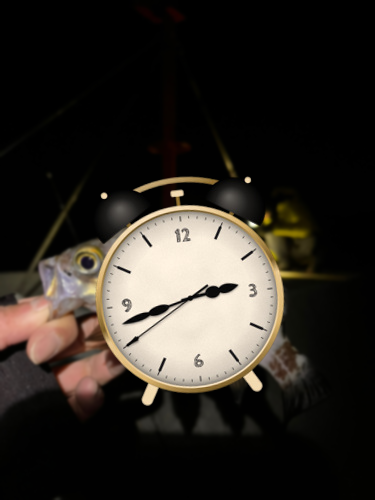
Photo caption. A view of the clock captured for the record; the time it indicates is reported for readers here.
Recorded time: 2:42:40
